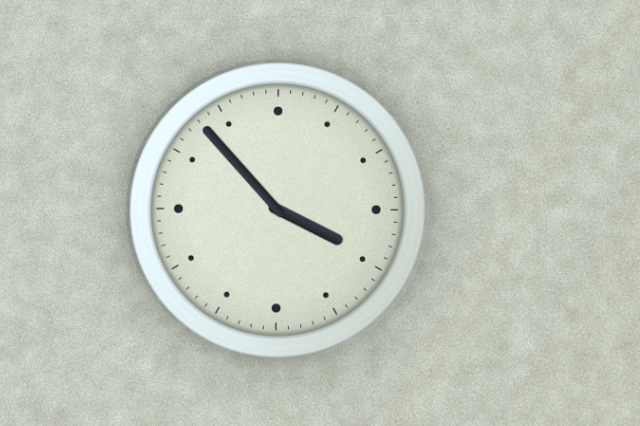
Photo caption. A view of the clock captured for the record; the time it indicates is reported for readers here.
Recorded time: 3:53
